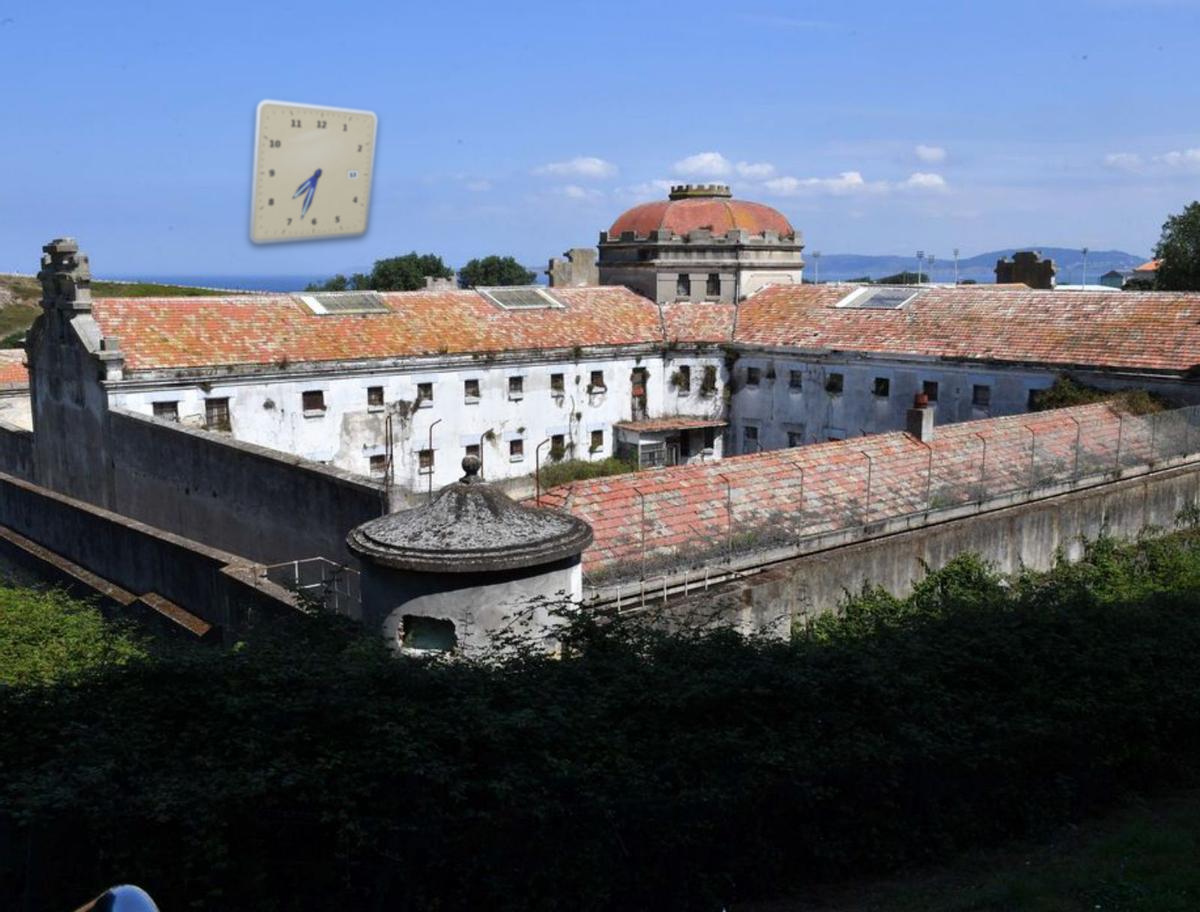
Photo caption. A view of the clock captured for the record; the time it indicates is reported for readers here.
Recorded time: 7:33
